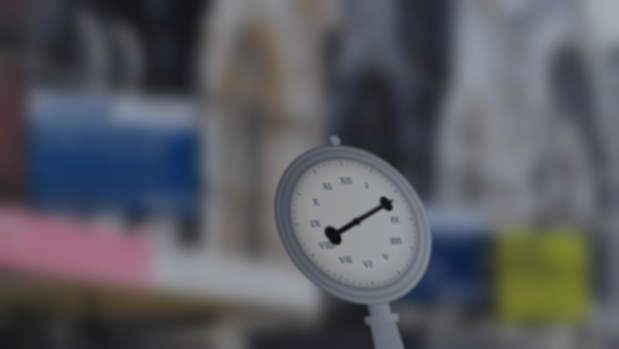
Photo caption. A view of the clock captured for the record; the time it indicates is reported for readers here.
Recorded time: 8:11
